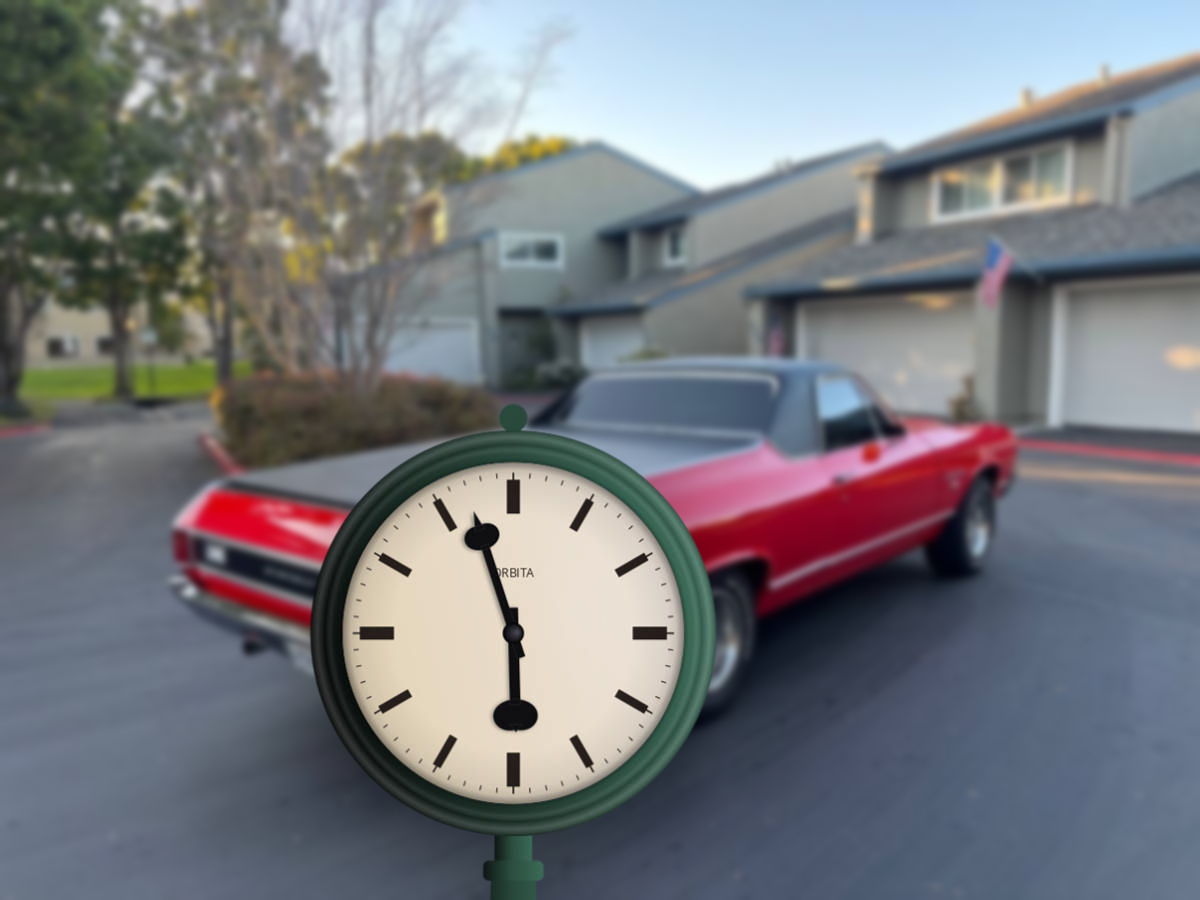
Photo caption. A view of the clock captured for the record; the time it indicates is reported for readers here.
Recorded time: 5:57
